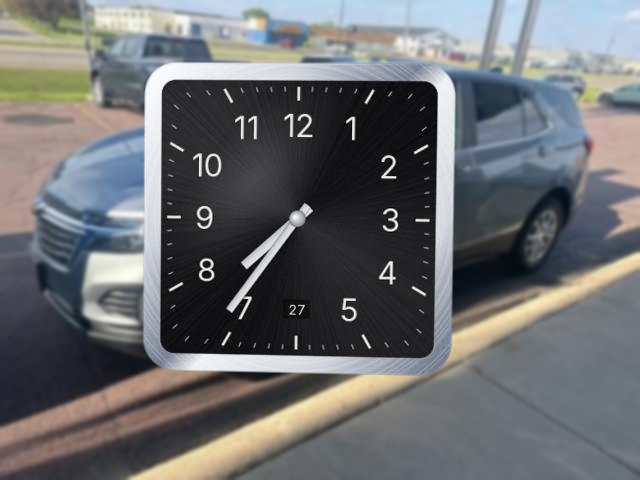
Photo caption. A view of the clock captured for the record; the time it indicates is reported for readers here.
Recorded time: 7:36
